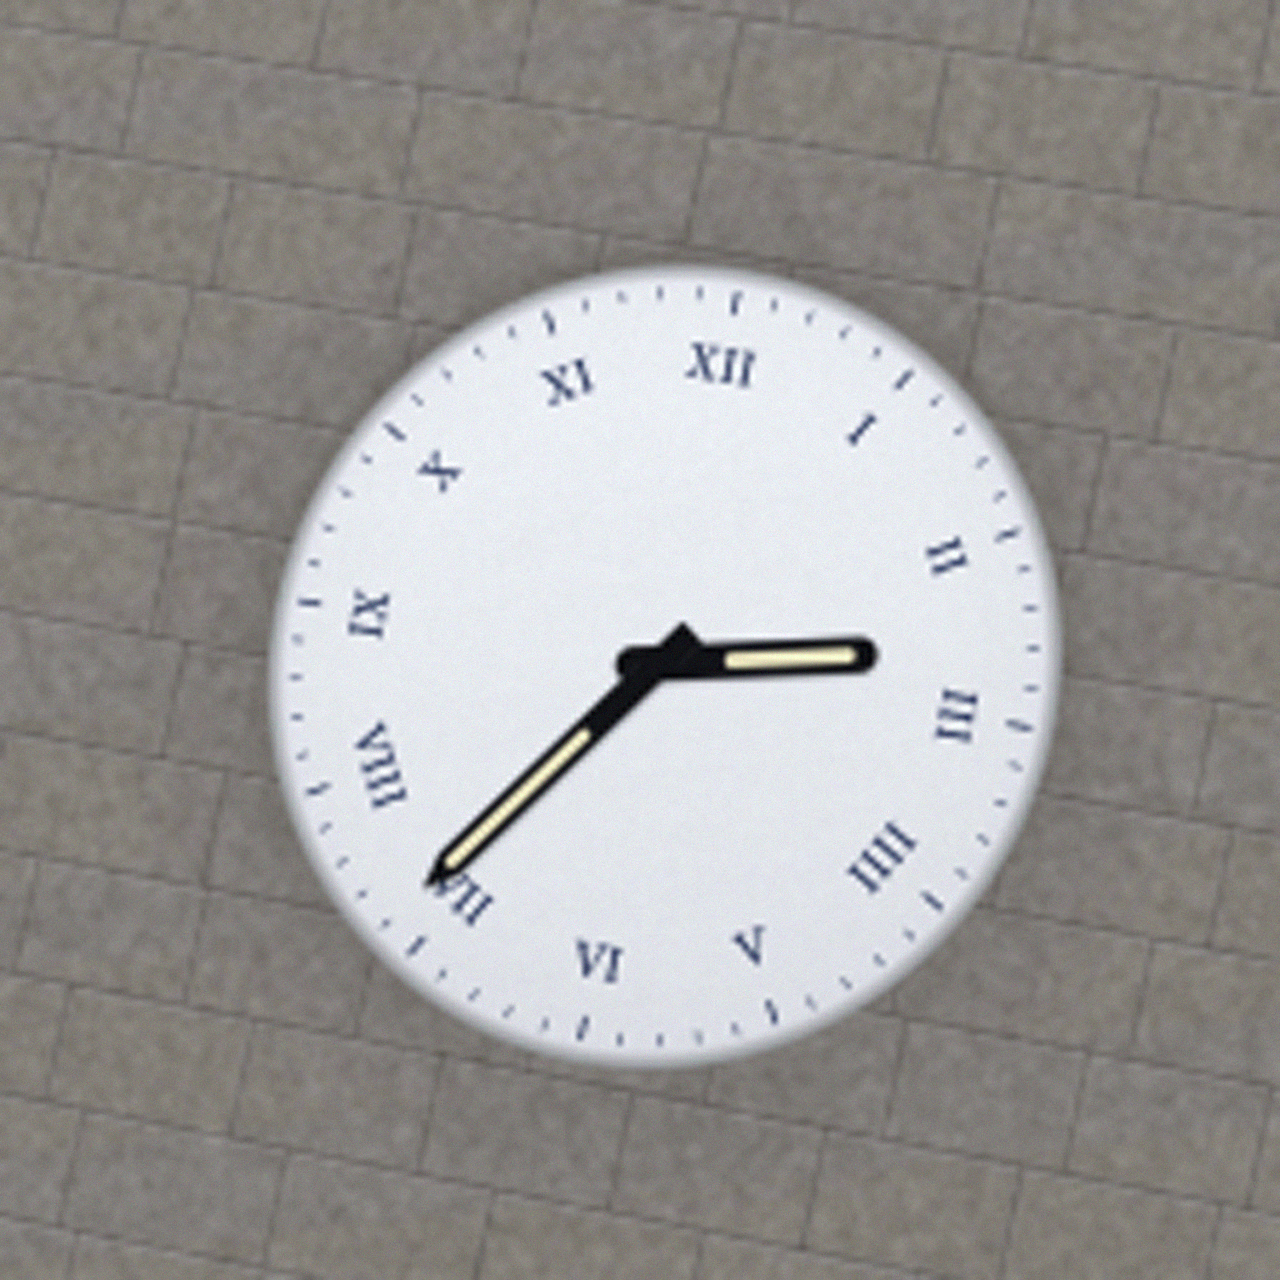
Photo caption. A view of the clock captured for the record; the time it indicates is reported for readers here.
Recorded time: 2:36
